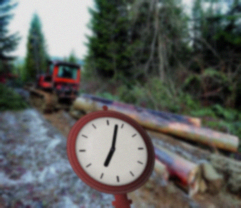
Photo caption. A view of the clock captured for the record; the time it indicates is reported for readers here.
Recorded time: 7:03
